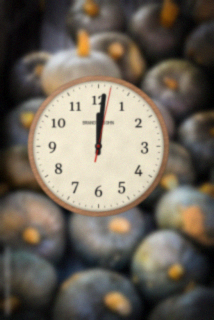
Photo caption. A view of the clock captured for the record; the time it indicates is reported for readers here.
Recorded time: 12:01:02
